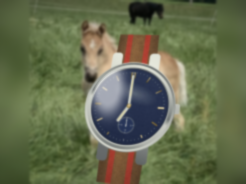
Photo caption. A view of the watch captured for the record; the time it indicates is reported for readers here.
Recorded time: 7:00
